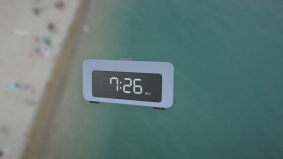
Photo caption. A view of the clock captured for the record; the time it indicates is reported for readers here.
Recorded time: 7:26
